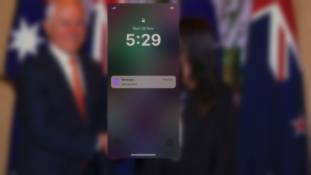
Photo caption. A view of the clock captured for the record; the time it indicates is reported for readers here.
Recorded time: 5:29
